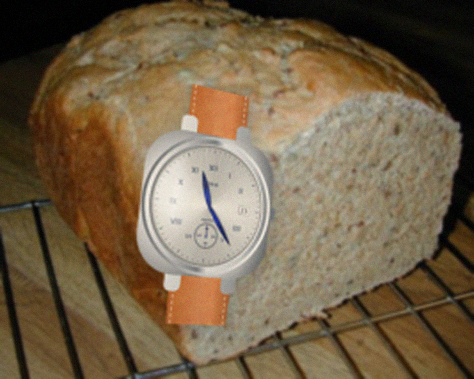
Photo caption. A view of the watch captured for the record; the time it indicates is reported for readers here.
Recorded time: 11:24
